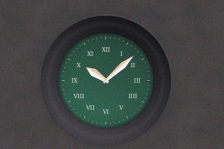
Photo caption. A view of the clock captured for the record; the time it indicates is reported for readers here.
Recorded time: 10:08
